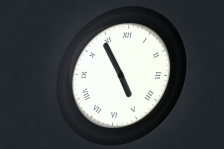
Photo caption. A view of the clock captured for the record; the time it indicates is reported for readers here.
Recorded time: 4:54
